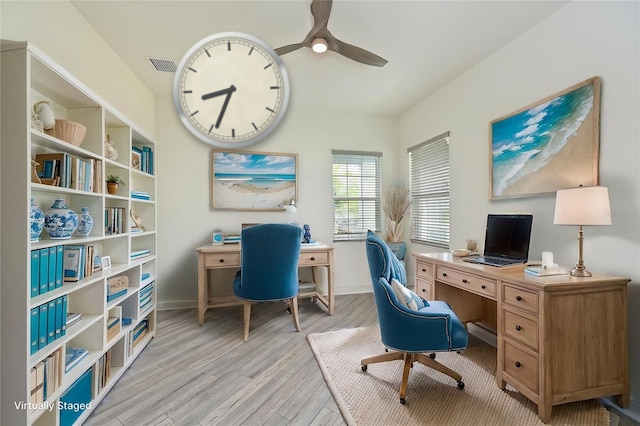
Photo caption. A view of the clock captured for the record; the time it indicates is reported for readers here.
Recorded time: 8:34
